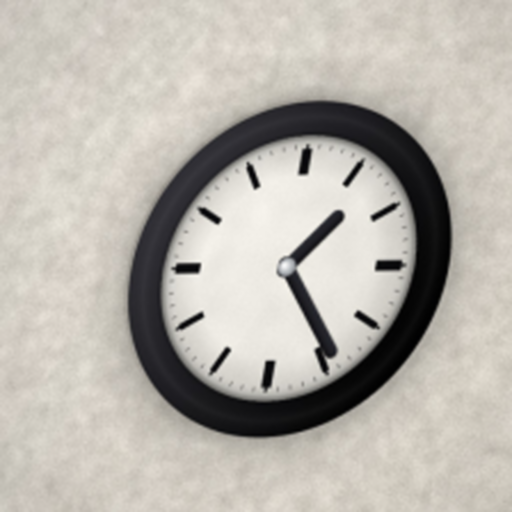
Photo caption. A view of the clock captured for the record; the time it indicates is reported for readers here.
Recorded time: 1:24
